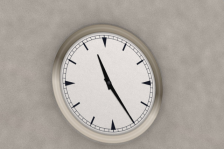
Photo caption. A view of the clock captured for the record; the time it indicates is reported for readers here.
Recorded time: 11:25
